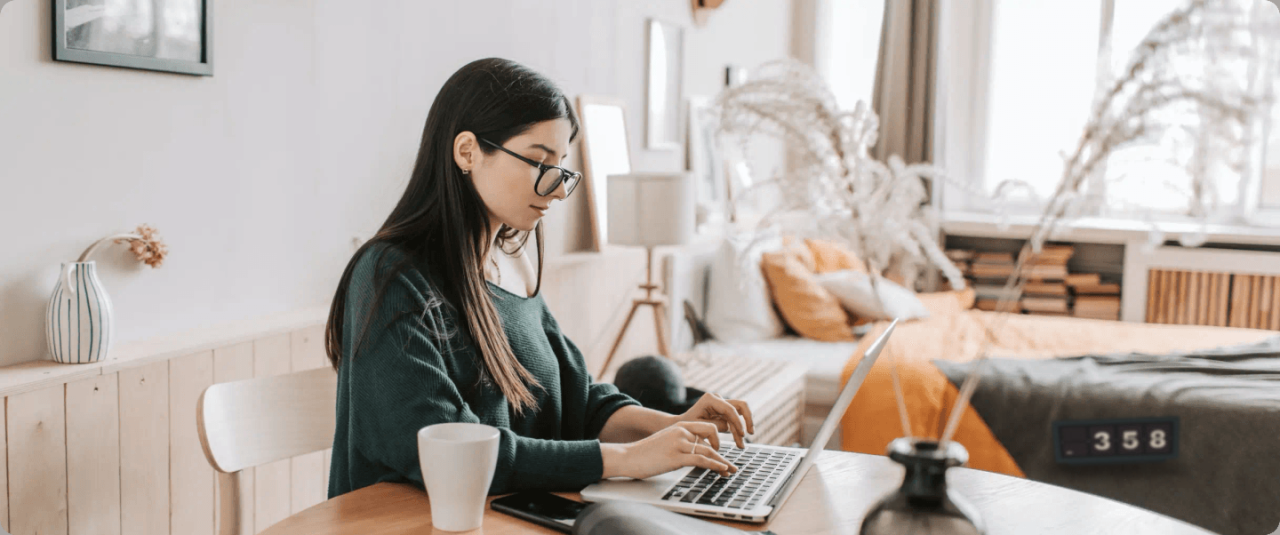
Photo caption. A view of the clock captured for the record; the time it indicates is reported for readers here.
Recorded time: 3:58
